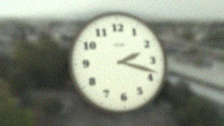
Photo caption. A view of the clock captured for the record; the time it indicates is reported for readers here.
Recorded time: 2:18
